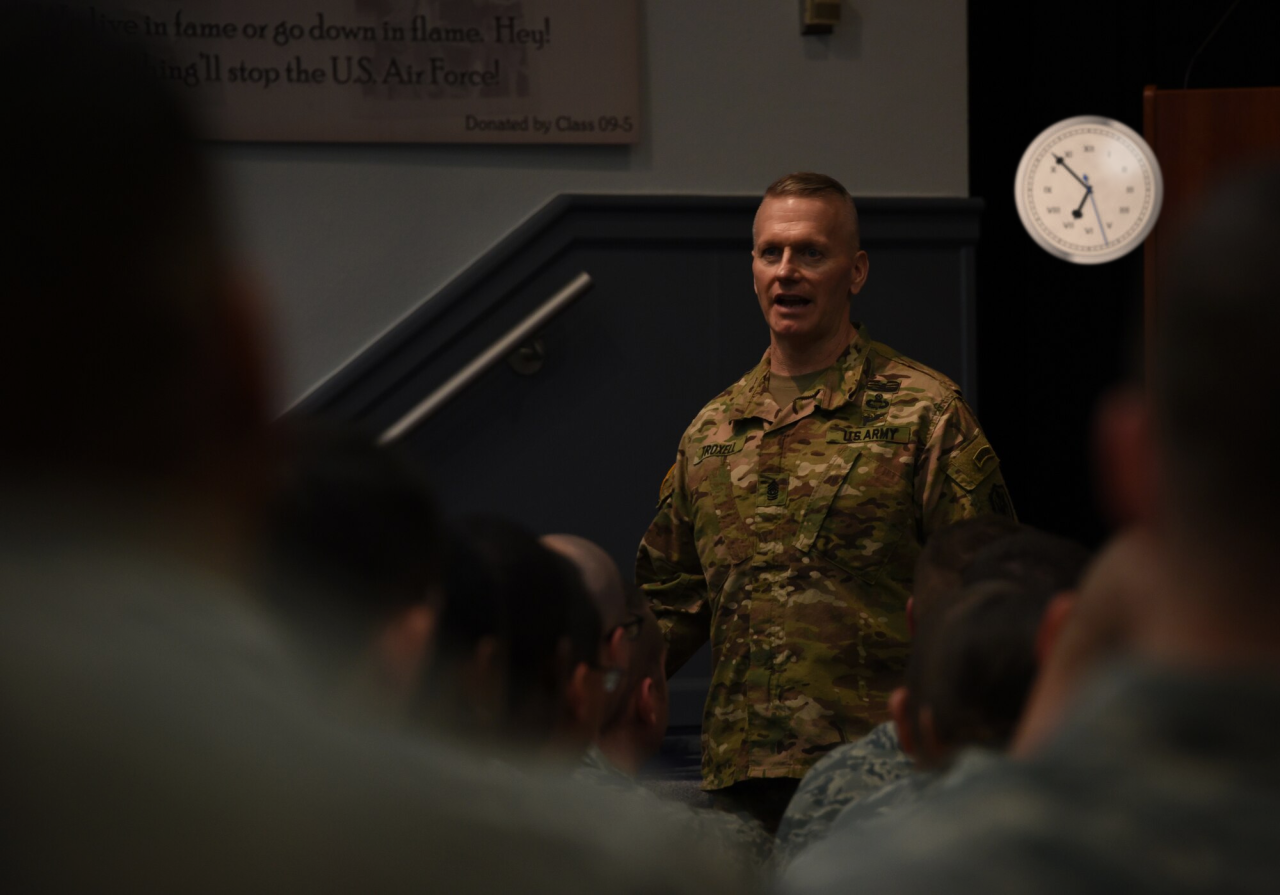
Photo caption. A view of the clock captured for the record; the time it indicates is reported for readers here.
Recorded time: 6:52:27
